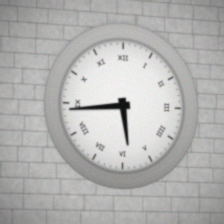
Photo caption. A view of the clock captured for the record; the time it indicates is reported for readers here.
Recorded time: 5:44
